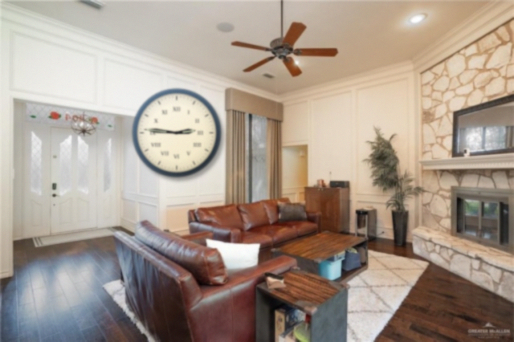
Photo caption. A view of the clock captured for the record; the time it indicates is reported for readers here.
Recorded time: 2:46
